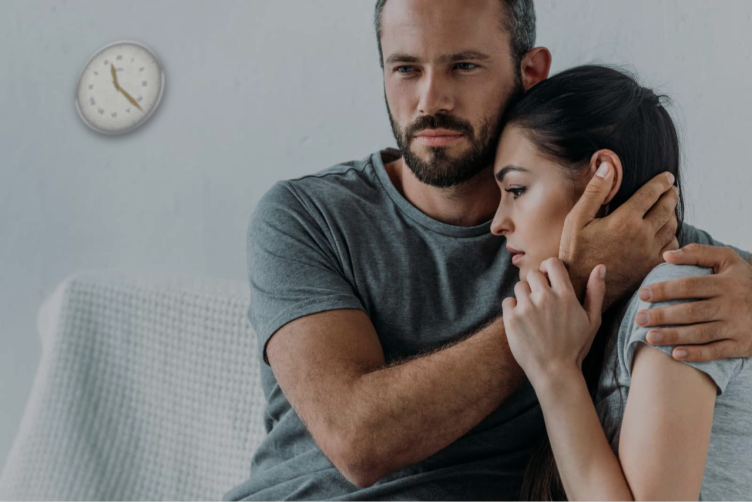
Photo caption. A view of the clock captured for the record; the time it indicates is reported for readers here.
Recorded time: 11:22
